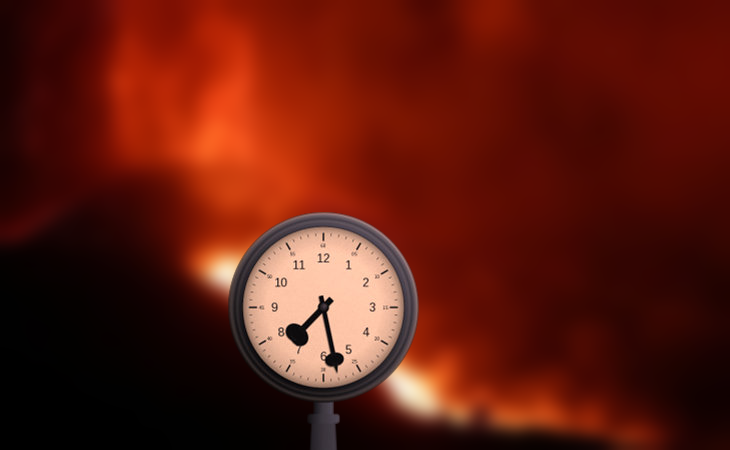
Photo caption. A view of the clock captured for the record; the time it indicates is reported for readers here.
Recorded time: 7:28
